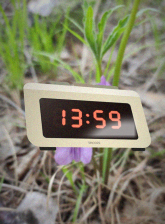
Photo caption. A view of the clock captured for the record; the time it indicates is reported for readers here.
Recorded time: 13:59
